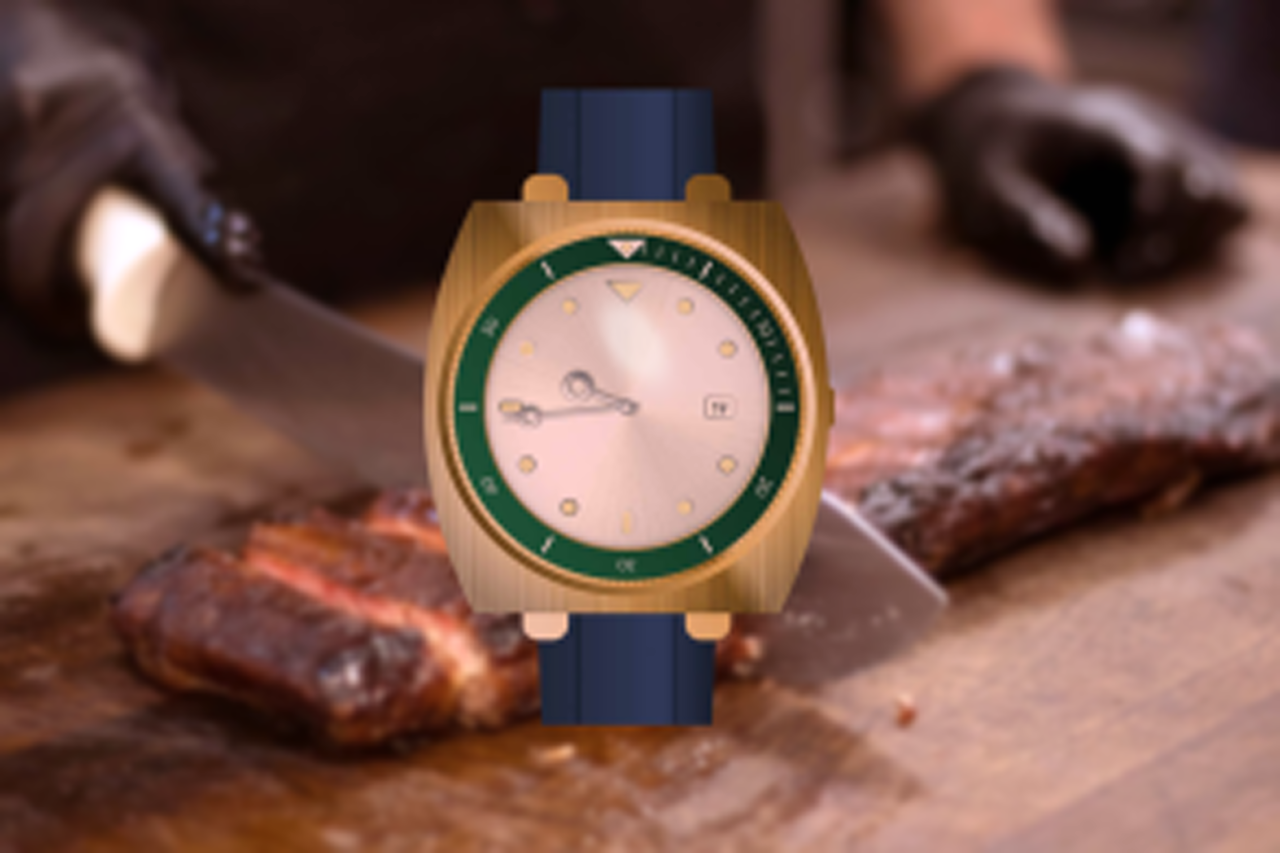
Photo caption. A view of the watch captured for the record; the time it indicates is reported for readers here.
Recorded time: 9:44
